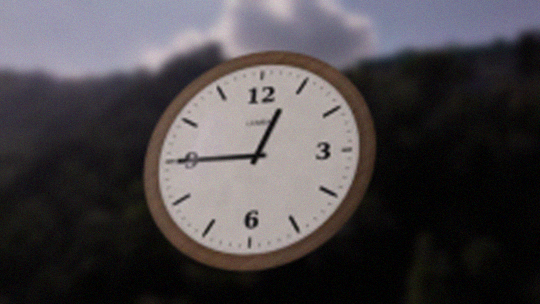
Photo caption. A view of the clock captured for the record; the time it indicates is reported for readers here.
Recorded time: 12:45
